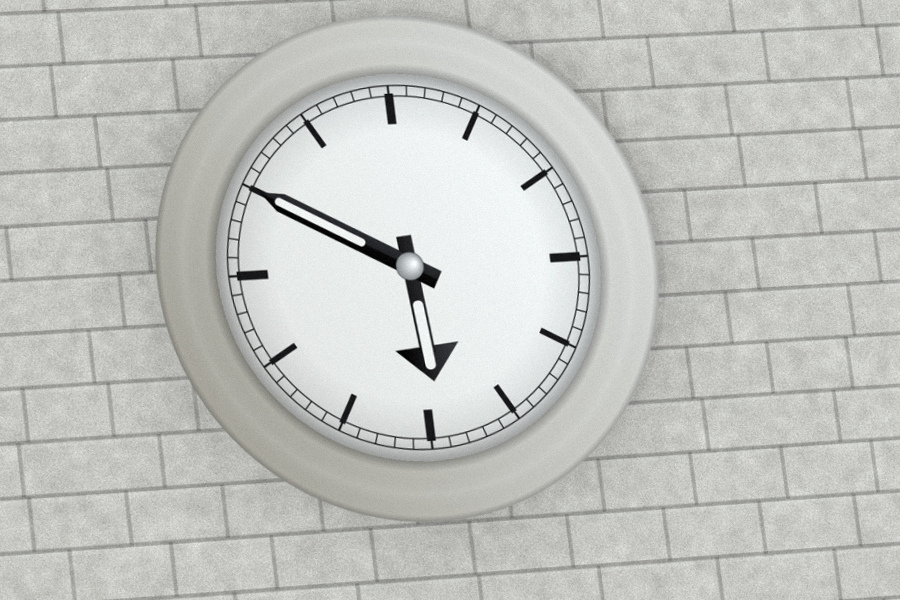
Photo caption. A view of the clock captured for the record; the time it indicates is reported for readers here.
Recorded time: 5:50
